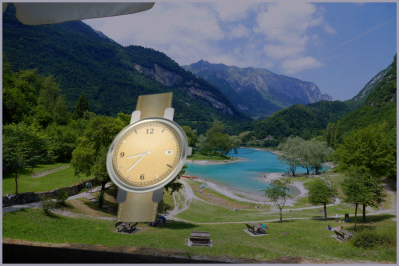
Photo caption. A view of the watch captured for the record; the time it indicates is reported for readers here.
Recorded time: 8:37
